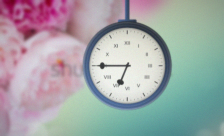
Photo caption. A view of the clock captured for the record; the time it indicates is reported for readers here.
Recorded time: 6:45
